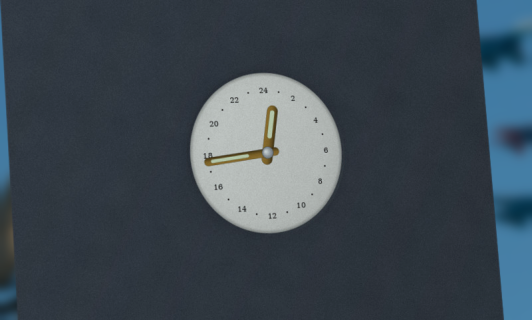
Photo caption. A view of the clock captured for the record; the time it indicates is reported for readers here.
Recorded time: 0:44
